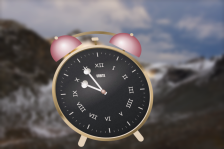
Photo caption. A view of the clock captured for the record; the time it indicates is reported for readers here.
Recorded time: 9:55
